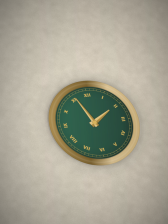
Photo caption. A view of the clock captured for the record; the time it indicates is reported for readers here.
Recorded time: 1:56
